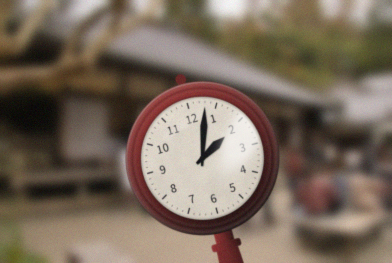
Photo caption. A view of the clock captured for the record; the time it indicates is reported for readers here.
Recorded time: 2:03
